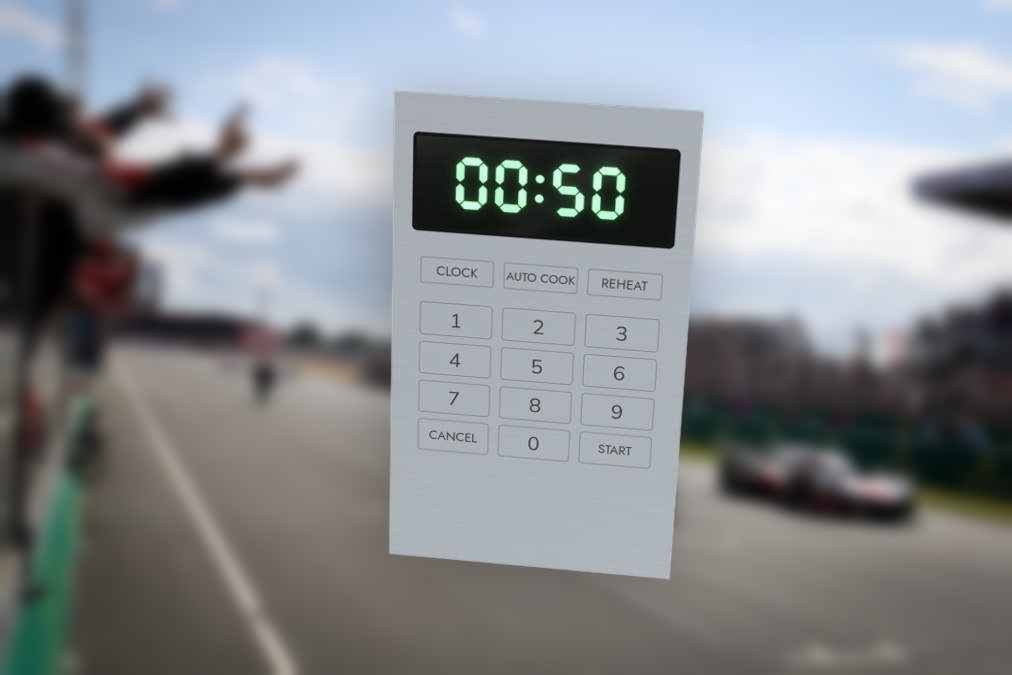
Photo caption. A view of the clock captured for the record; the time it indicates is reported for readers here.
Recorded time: 0:50
